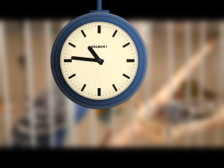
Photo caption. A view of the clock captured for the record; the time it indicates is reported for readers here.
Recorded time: 10:46
